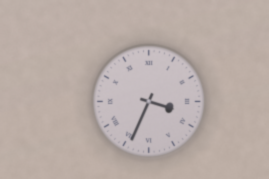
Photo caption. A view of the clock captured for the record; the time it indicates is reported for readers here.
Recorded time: 3:34
